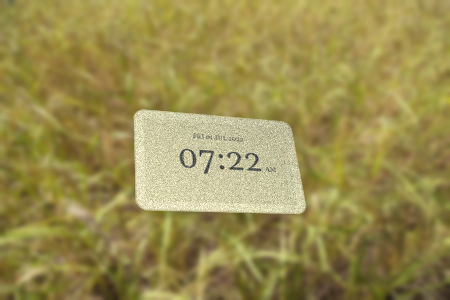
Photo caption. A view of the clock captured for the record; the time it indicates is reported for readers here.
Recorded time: 7:22
